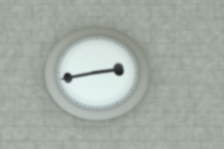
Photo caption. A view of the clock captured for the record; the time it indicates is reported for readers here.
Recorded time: 2:43
